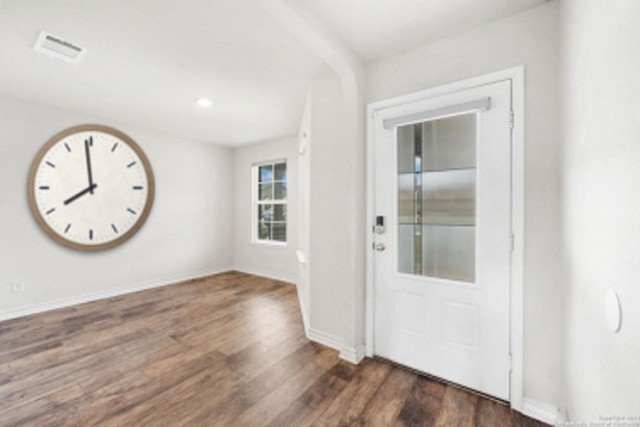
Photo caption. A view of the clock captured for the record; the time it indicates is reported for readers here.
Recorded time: 7:59
